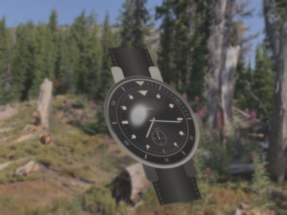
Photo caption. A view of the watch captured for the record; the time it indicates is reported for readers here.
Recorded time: 7:16
